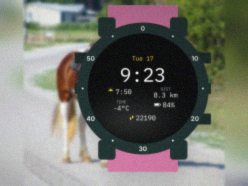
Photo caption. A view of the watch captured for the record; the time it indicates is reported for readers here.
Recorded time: 9:23
